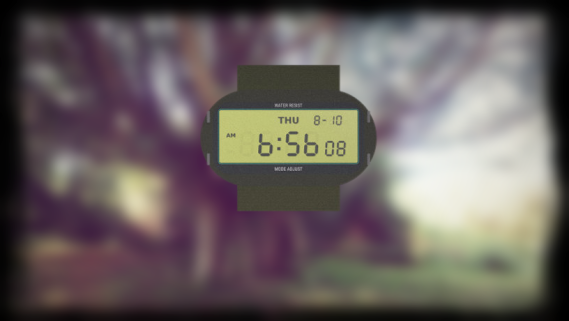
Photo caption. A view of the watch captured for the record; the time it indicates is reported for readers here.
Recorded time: 6:56:08
